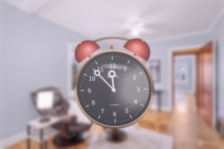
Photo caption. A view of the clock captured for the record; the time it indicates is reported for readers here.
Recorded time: 11:53
